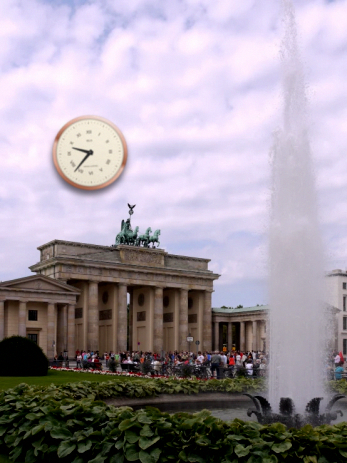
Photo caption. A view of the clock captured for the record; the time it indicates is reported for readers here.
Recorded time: 9:37
